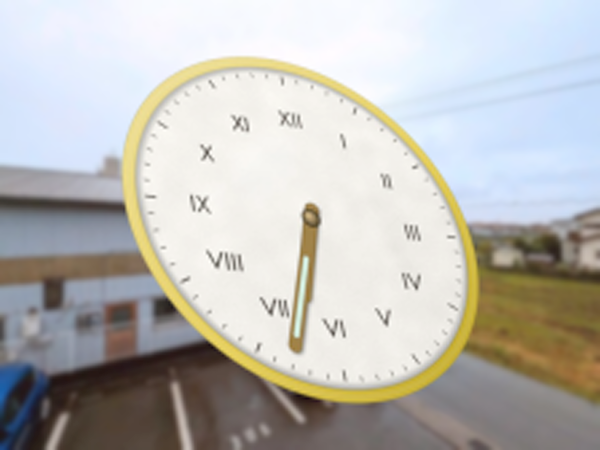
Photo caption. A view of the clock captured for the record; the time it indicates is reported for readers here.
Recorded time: 6:33
